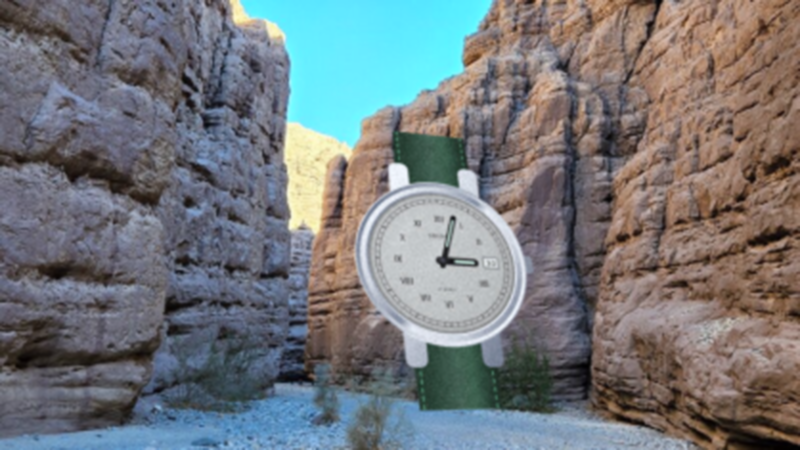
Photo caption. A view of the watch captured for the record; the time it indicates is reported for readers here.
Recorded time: 3:03
